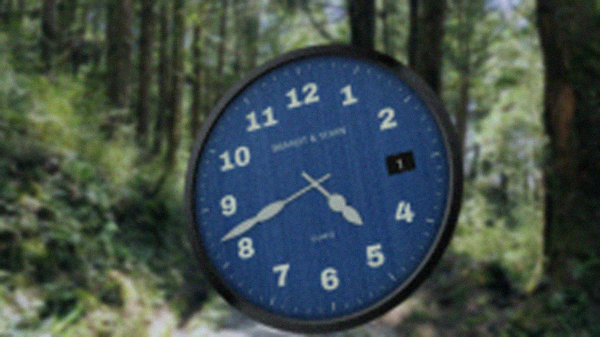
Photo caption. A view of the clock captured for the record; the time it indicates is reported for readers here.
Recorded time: 4:42
